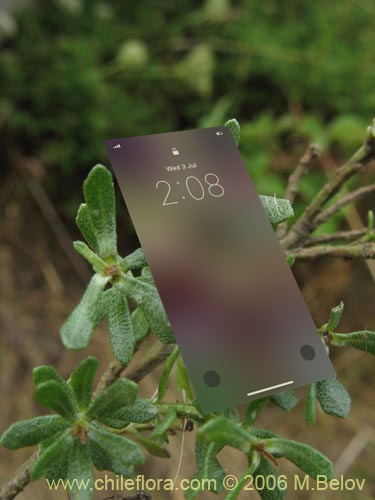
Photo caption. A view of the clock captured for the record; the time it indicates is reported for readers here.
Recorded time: 2:08
